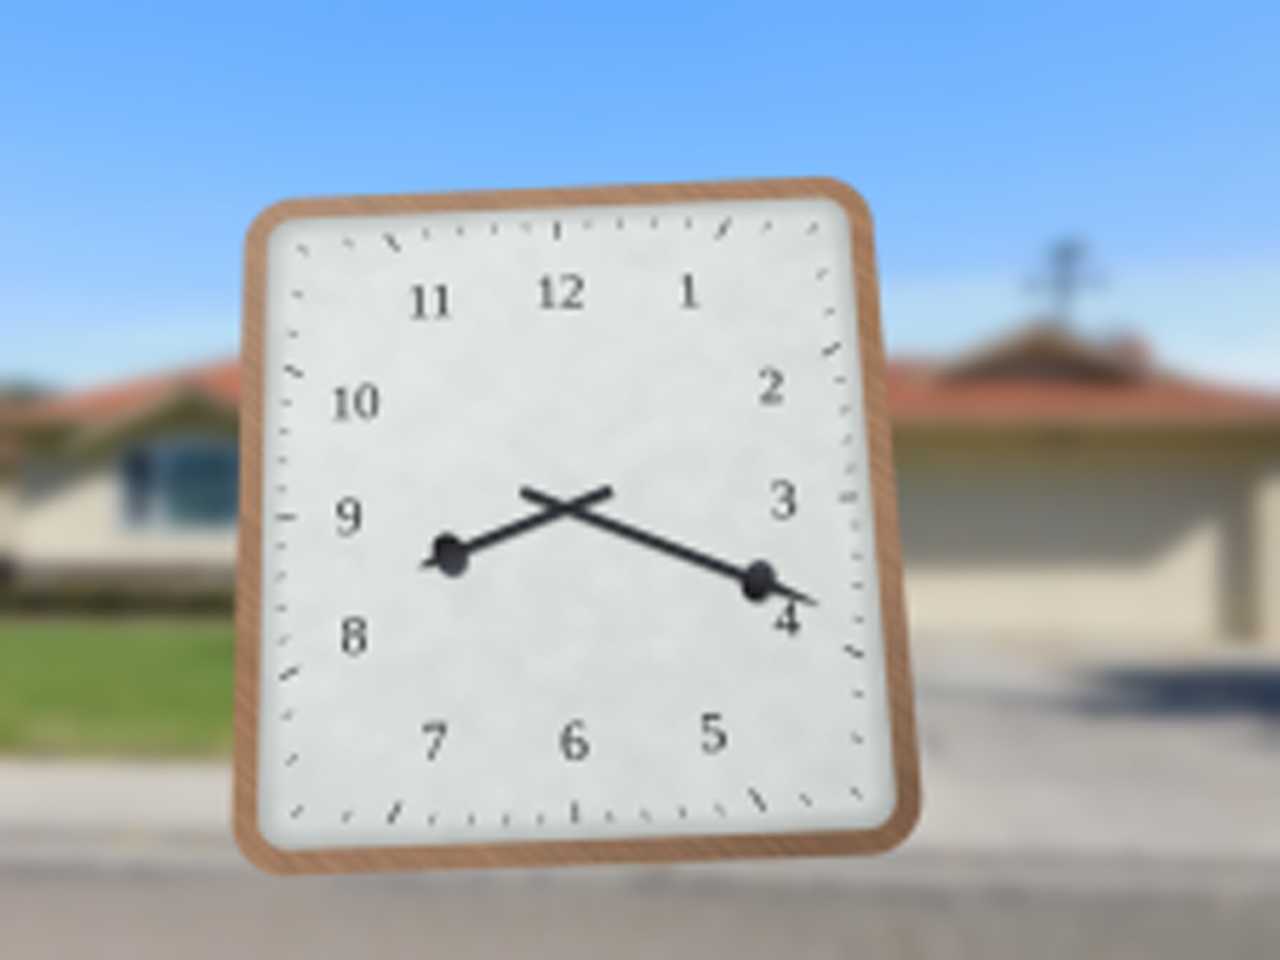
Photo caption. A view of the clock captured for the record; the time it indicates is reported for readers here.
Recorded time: 8:19
